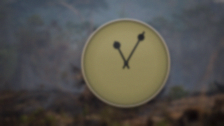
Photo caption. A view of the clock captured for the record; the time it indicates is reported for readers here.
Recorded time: 11:05
